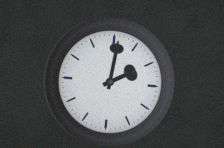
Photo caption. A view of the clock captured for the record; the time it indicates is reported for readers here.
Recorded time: 2:01
